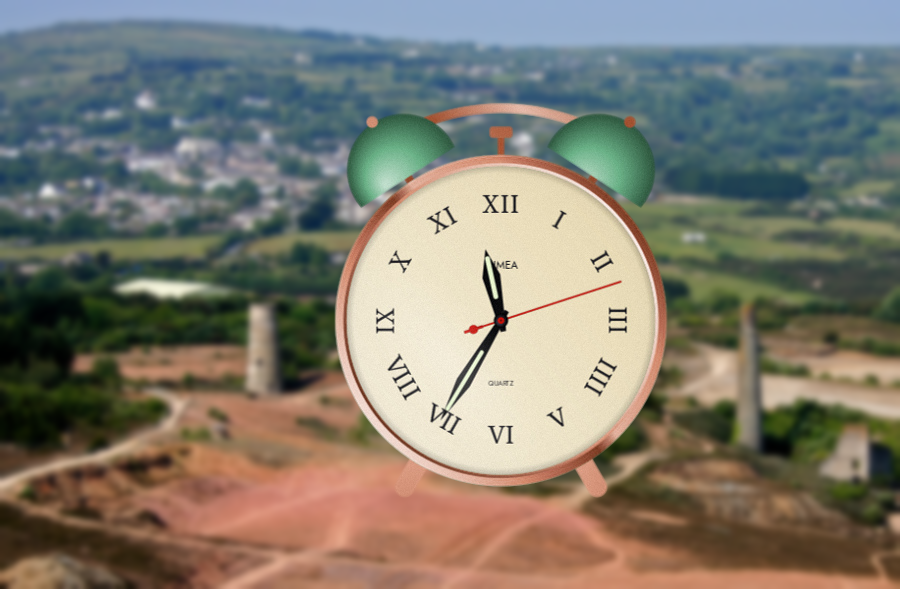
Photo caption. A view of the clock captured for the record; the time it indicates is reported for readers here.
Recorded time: 11:35:12
